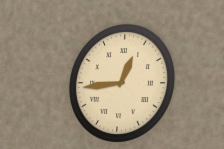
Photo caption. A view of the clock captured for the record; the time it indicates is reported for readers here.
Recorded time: 12:44
